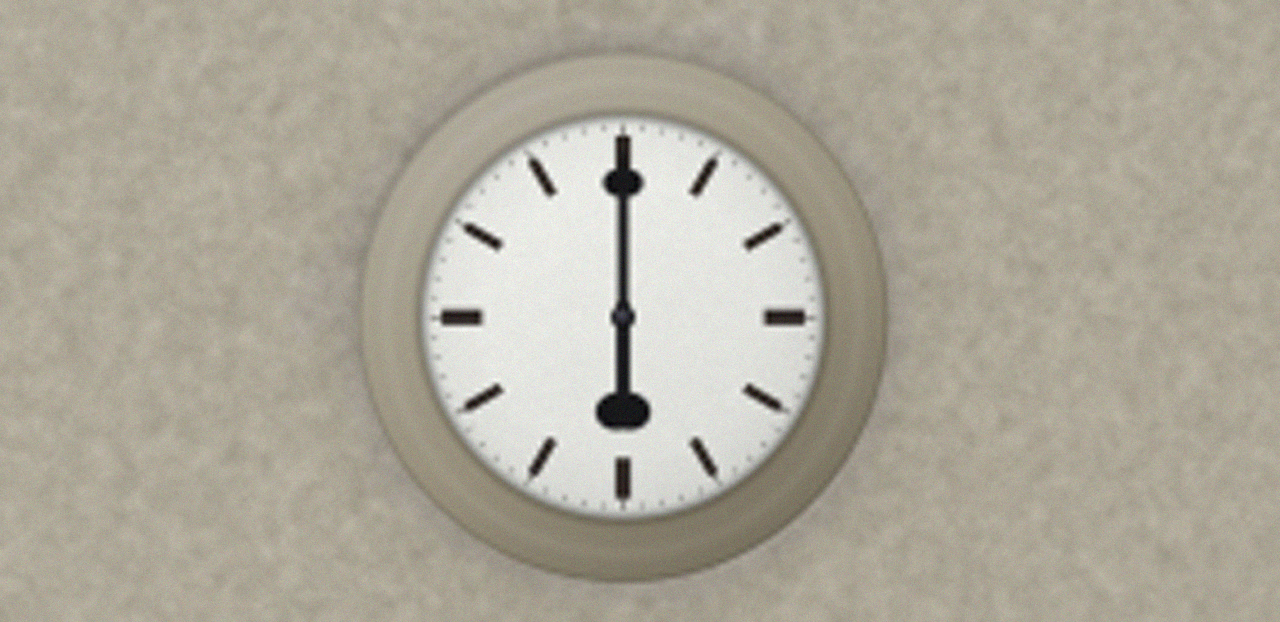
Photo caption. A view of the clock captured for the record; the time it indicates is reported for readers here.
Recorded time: 6:00
